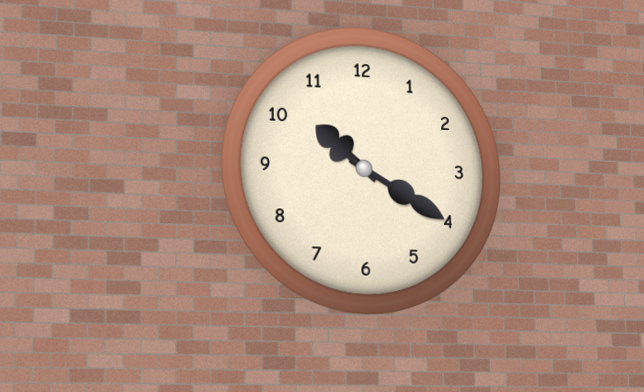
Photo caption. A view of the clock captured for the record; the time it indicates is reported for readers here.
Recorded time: 10:20
